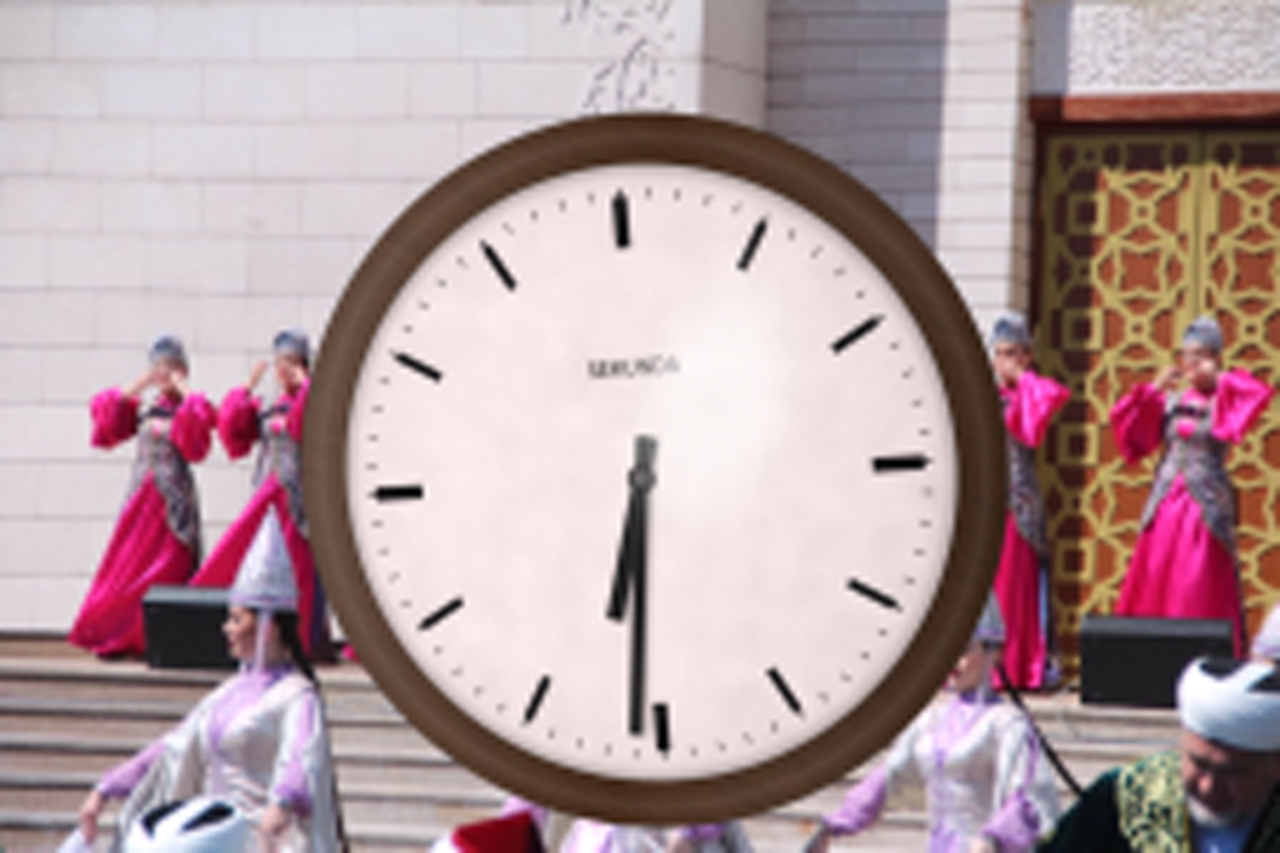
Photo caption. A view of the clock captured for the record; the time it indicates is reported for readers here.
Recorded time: 6:31
